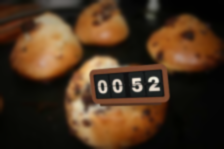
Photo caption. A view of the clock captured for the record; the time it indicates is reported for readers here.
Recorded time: 0:52
